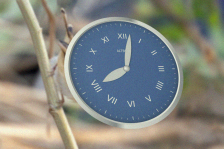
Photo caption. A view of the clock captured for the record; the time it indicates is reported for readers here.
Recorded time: 8:02
